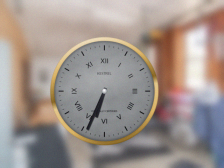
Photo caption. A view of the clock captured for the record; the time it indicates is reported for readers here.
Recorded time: 6:34
